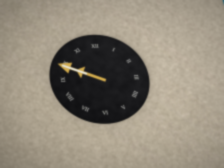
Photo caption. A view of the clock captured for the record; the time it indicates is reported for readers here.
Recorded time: 9:49
